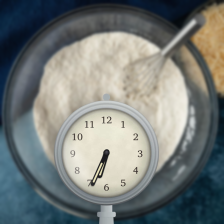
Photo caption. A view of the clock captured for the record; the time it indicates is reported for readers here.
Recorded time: 6:34
